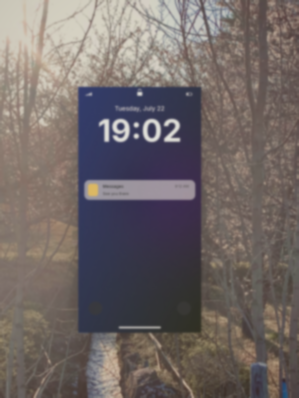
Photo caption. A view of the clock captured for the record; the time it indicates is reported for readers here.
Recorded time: 19:02
